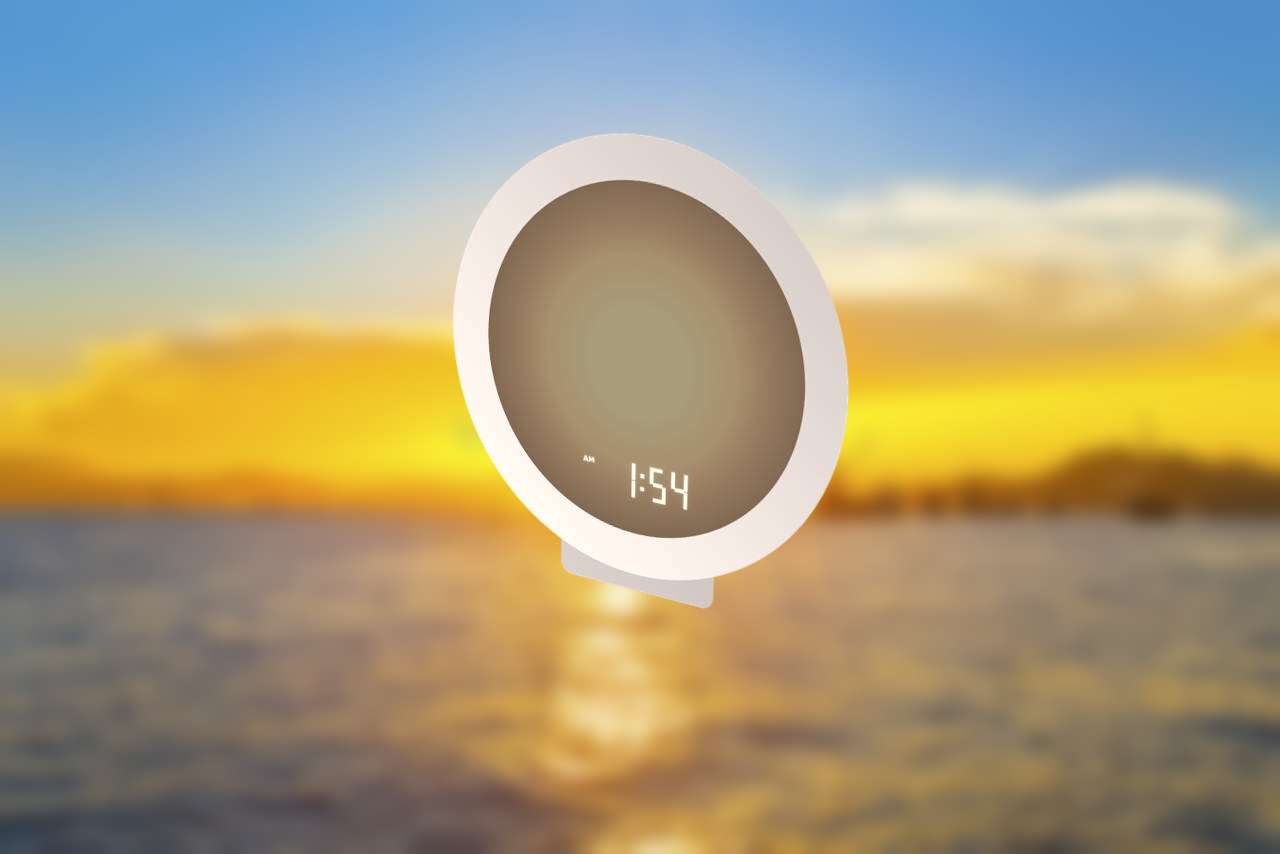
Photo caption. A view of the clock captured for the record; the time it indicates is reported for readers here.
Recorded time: 1:54
